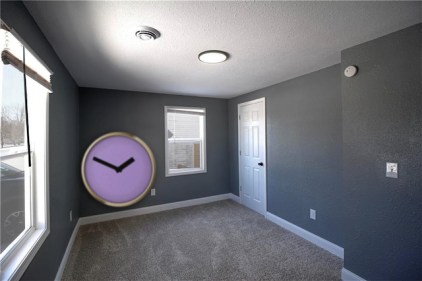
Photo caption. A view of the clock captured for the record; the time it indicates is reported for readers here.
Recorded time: 1:49
